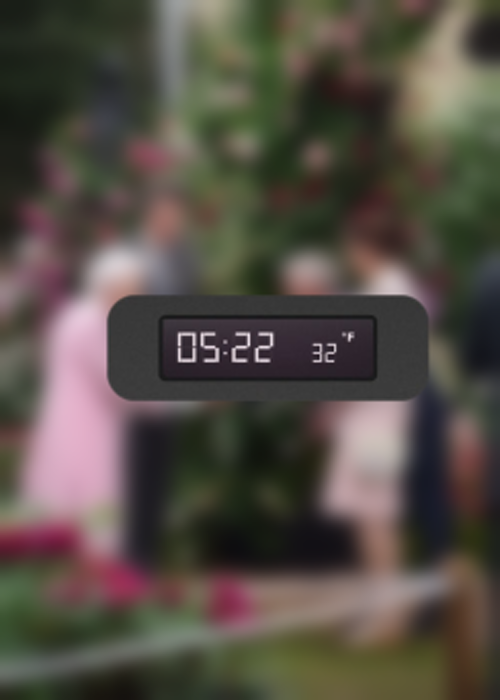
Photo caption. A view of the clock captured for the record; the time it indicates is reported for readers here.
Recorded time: 5:22
